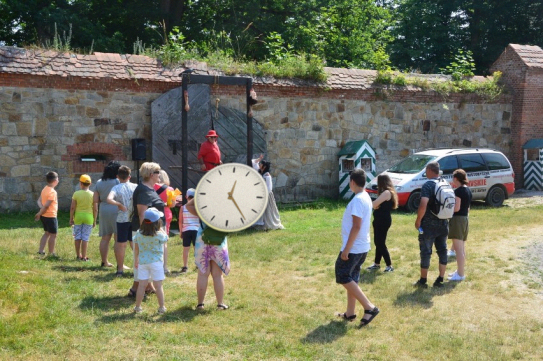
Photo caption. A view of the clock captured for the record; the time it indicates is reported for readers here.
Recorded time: 12:24
